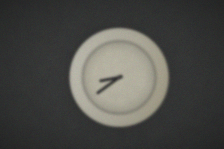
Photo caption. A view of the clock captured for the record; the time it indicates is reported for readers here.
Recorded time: 8:39
